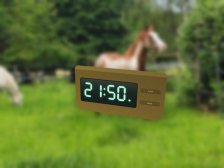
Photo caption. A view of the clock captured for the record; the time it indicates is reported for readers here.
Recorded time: 21:50
